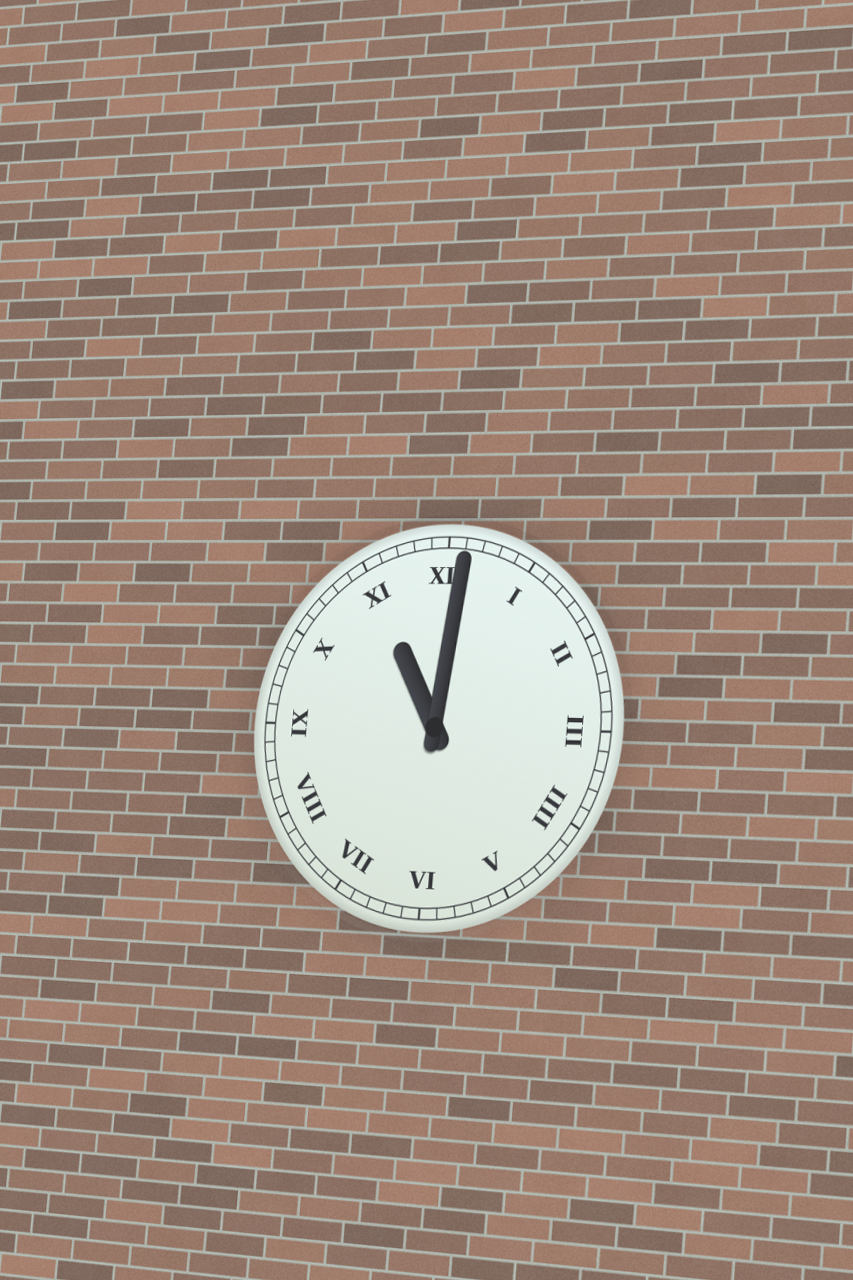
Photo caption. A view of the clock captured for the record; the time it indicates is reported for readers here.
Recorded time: 11:01
